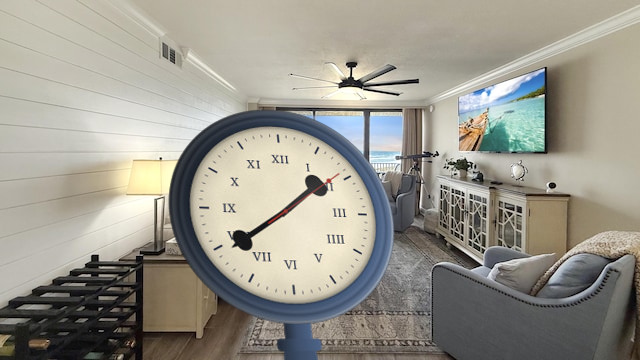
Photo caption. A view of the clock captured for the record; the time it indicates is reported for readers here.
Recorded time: 1:39:09
